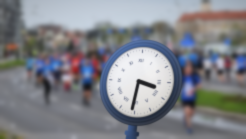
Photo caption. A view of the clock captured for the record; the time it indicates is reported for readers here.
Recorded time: 3:31
